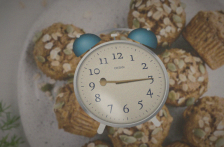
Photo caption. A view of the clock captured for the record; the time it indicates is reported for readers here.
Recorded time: 9:15
